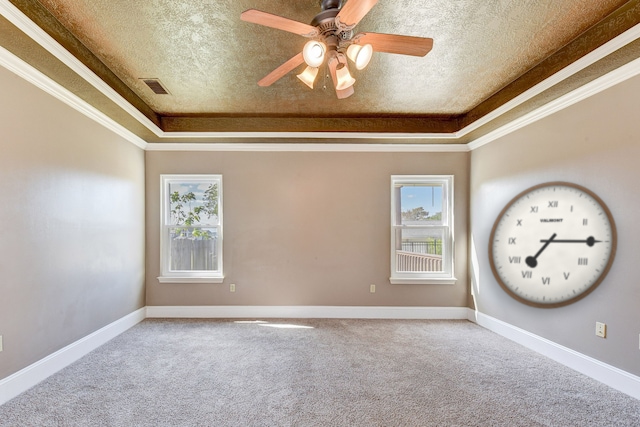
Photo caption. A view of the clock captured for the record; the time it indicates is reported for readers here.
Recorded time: 7:15
